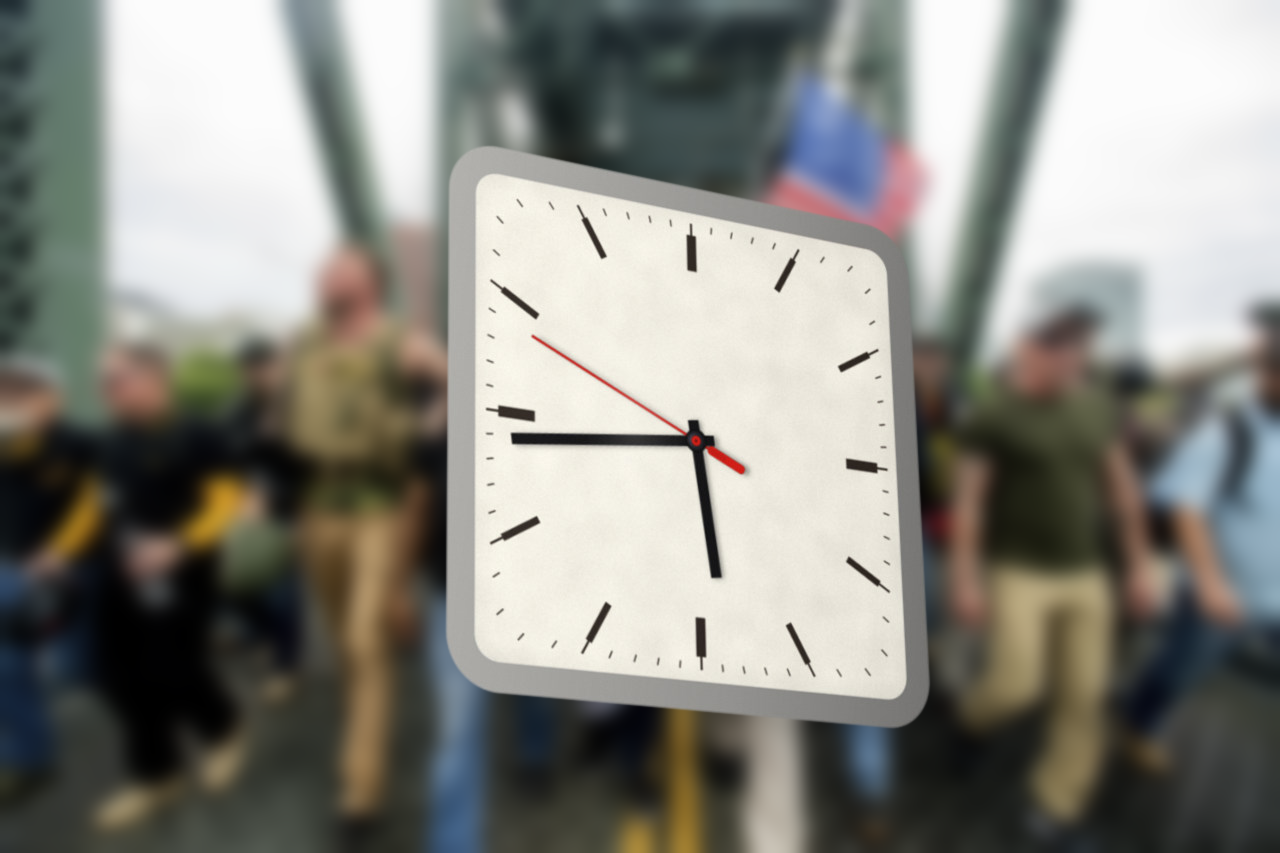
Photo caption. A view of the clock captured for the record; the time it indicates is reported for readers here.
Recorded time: 5:43:49
